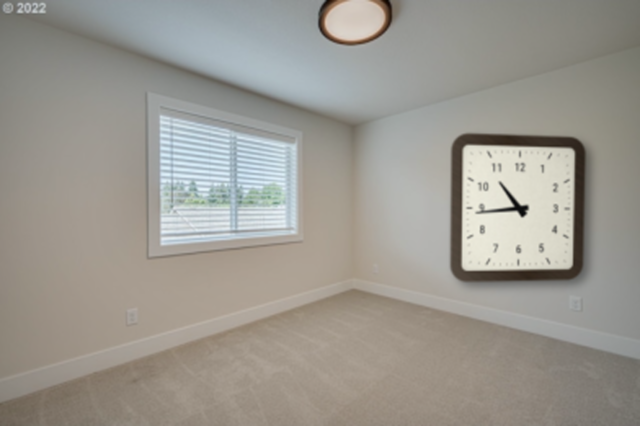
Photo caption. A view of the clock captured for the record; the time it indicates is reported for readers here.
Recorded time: 10:44
